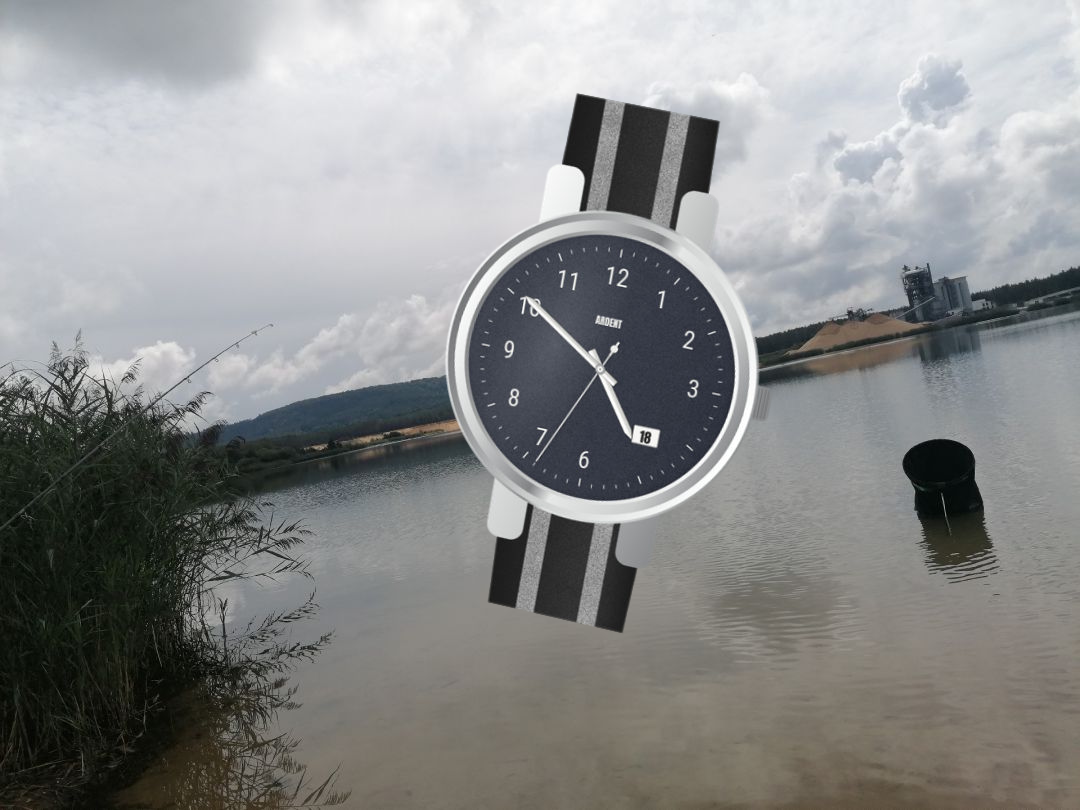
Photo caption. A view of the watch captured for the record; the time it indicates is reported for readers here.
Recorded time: 4:50:34
